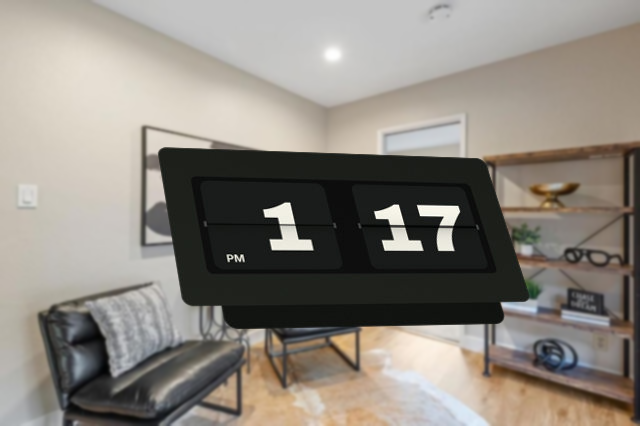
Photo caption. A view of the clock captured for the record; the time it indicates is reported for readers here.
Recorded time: 1:17
